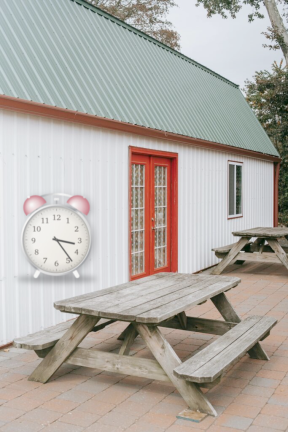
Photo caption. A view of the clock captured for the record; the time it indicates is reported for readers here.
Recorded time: 3:24
